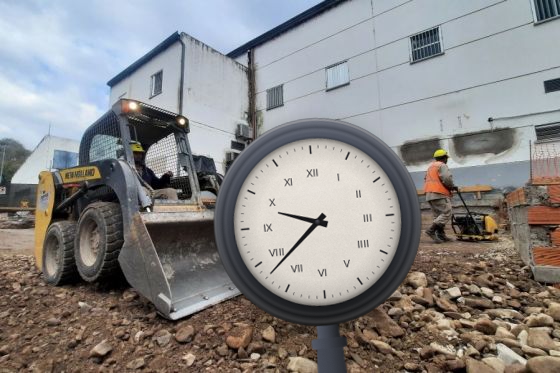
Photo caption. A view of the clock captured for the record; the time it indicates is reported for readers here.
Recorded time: 9:38
